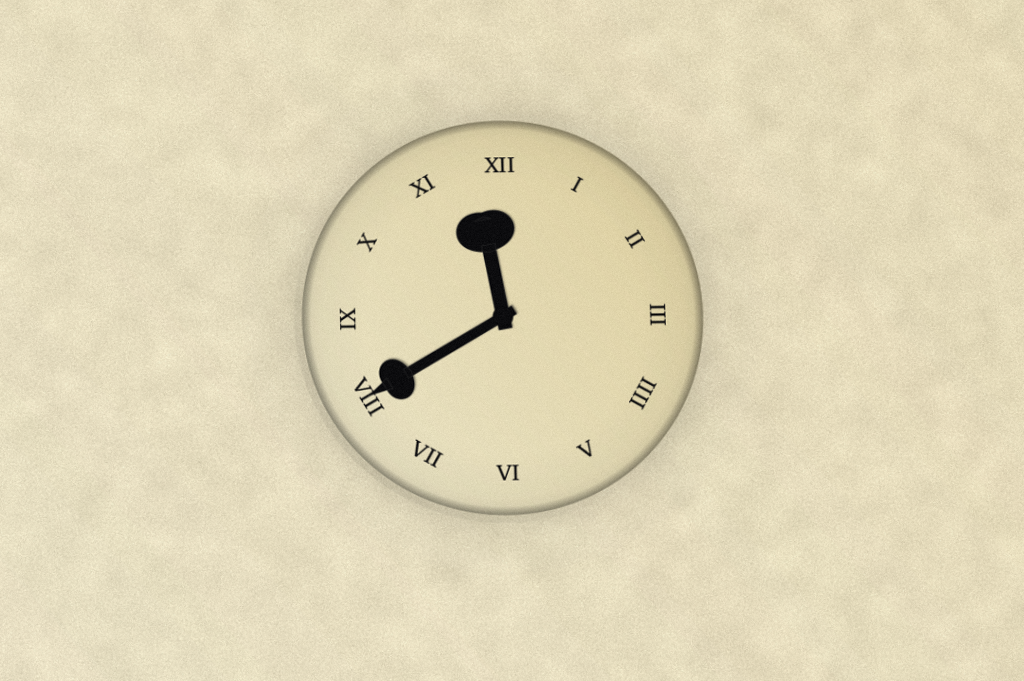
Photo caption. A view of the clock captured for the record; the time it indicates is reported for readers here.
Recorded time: 11:40
